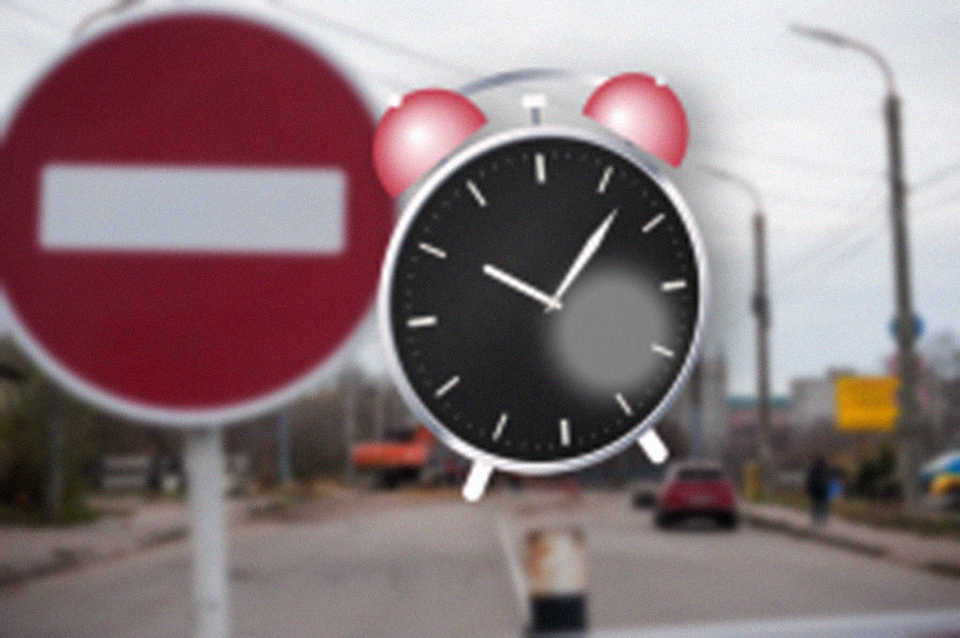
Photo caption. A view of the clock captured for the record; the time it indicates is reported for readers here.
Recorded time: 10:07
